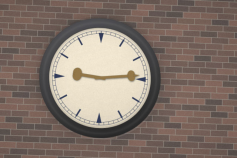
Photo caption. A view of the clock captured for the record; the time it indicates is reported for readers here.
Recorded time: 9:14
